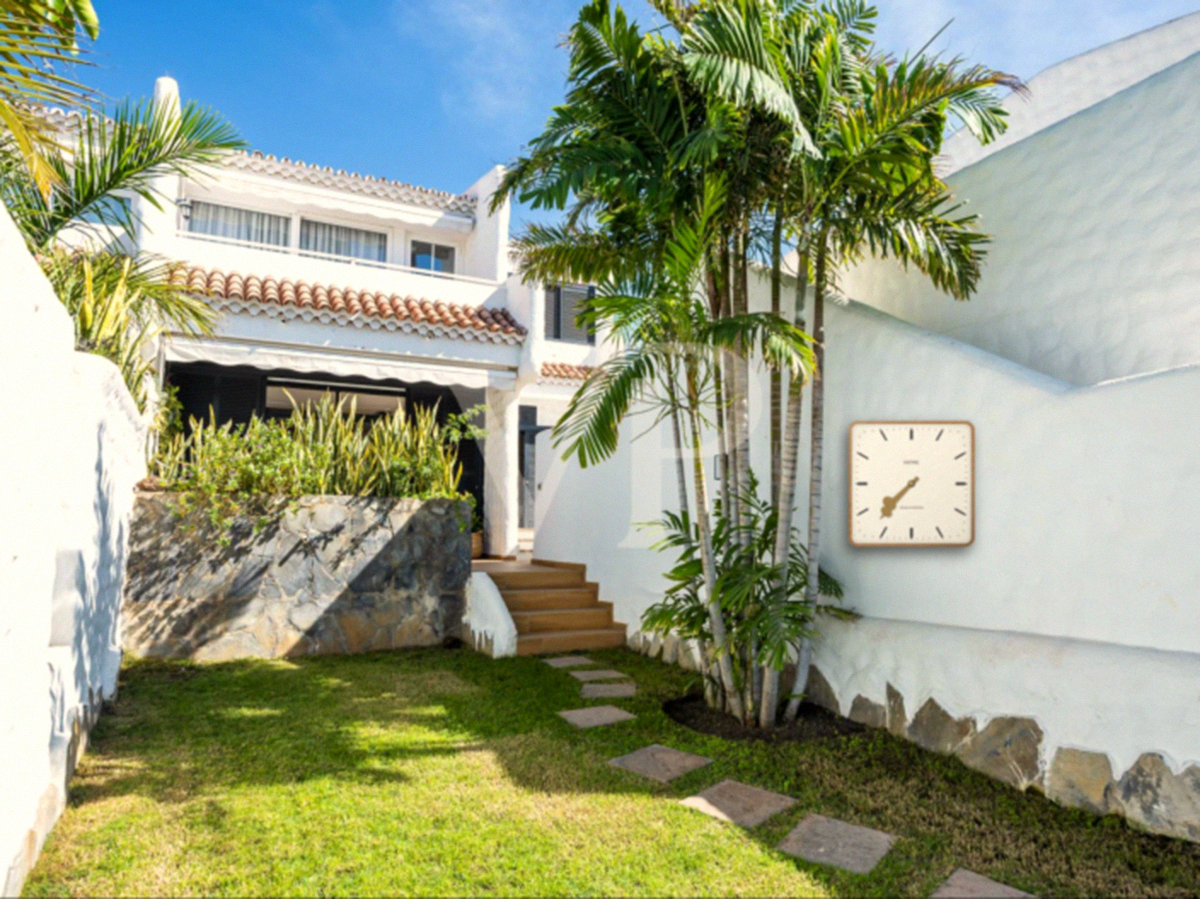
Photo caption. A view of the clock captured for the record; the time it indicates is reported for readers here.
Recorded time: 7:37
